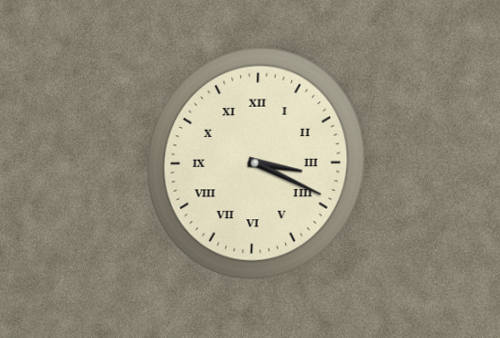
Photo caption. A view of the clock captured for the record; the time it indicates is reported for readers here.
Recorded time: 3:19
